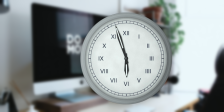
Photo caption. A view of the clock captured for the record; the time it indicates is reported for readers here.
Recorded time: 5:57
